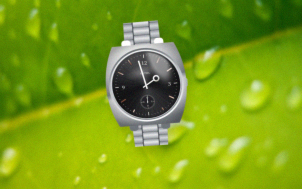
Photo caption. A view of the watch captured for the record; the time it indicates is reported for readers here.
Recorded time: 1:58
